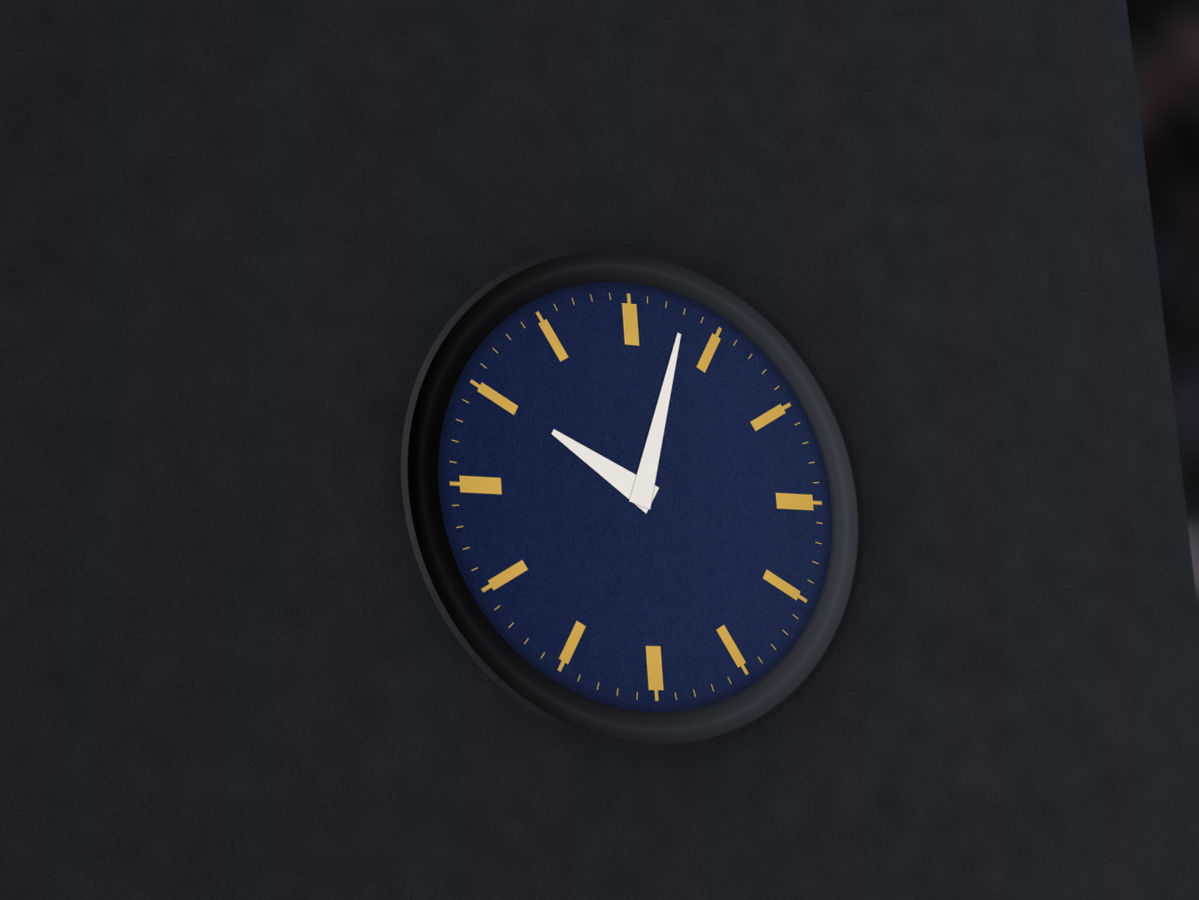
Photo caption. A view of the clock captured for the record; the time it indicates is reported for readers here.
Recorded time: 10:03
